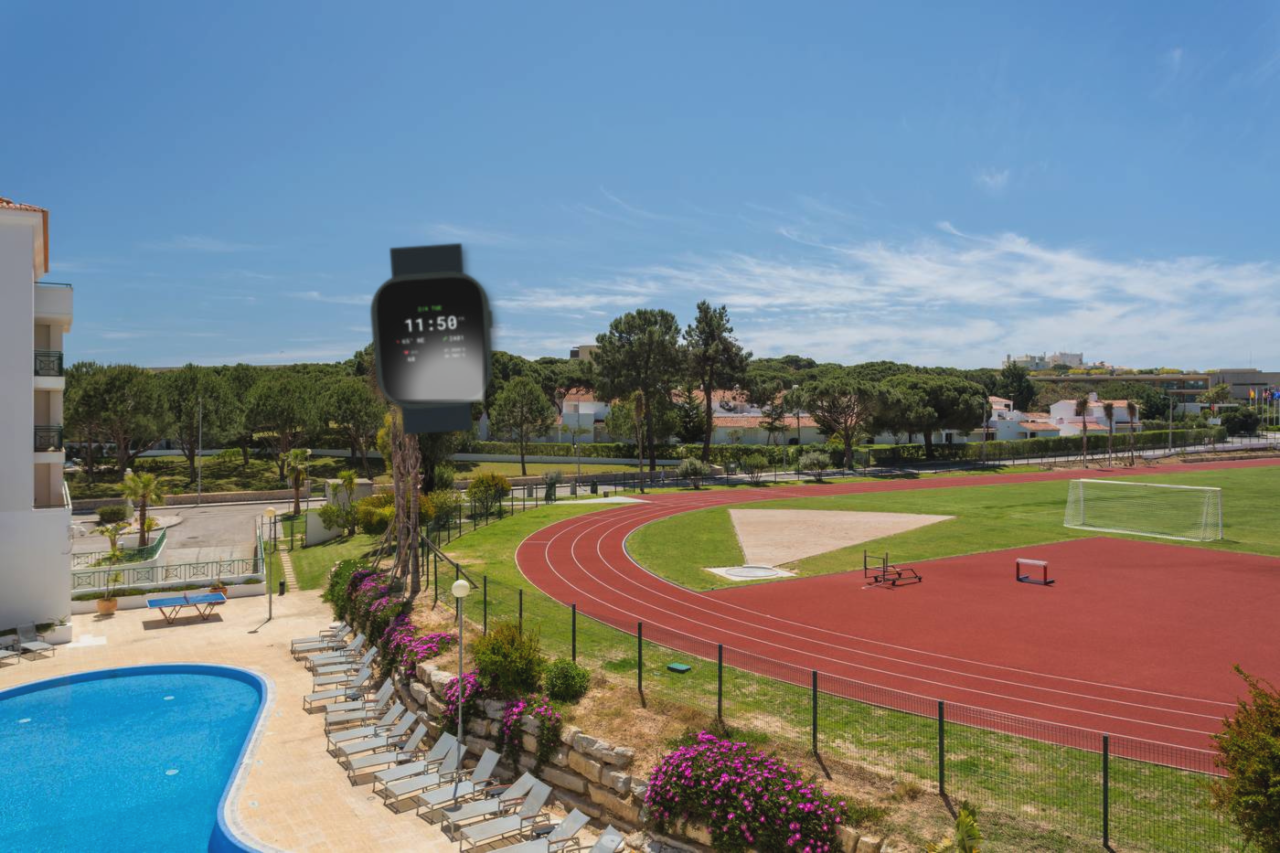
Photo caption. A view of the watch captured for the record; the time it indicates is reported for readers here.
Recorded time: 11:50
